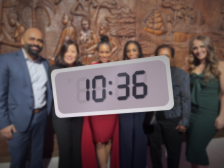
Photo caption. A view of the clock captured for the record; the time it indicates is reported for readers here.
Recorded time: 10:36
